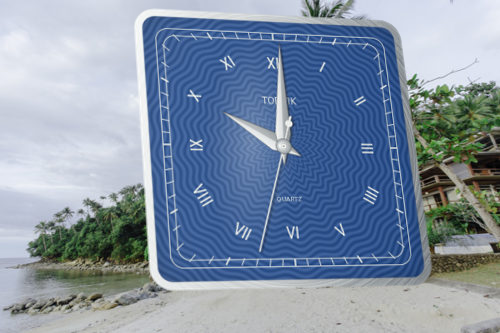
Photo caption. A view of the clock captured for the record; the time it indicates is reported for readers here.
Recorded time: 10:00:33
